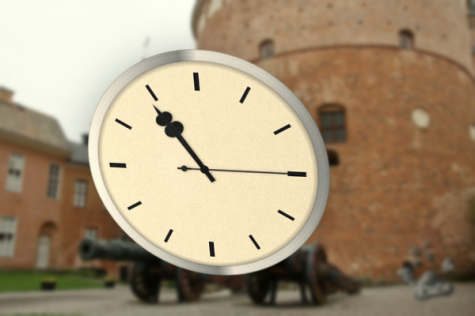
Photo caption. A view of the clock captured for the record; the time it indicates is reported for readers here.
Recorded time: 10:54:15
